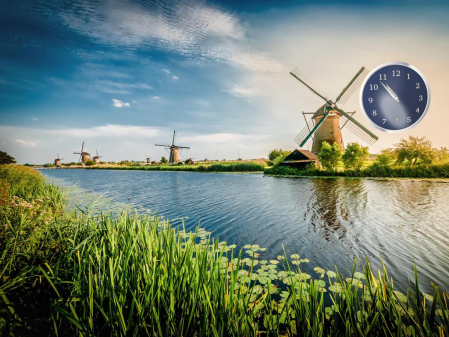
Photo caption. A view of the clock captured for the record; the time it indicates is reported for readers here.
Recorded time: 10:53
